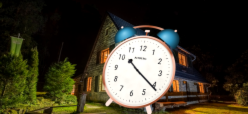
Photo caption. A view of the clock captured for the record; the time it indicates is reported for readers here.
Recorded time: 10:21
